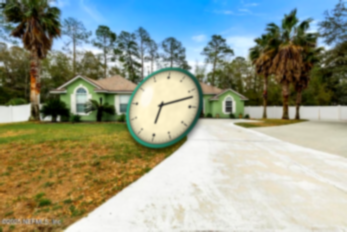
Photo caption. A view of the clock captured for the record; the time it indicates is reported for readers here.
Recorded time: 6:12
